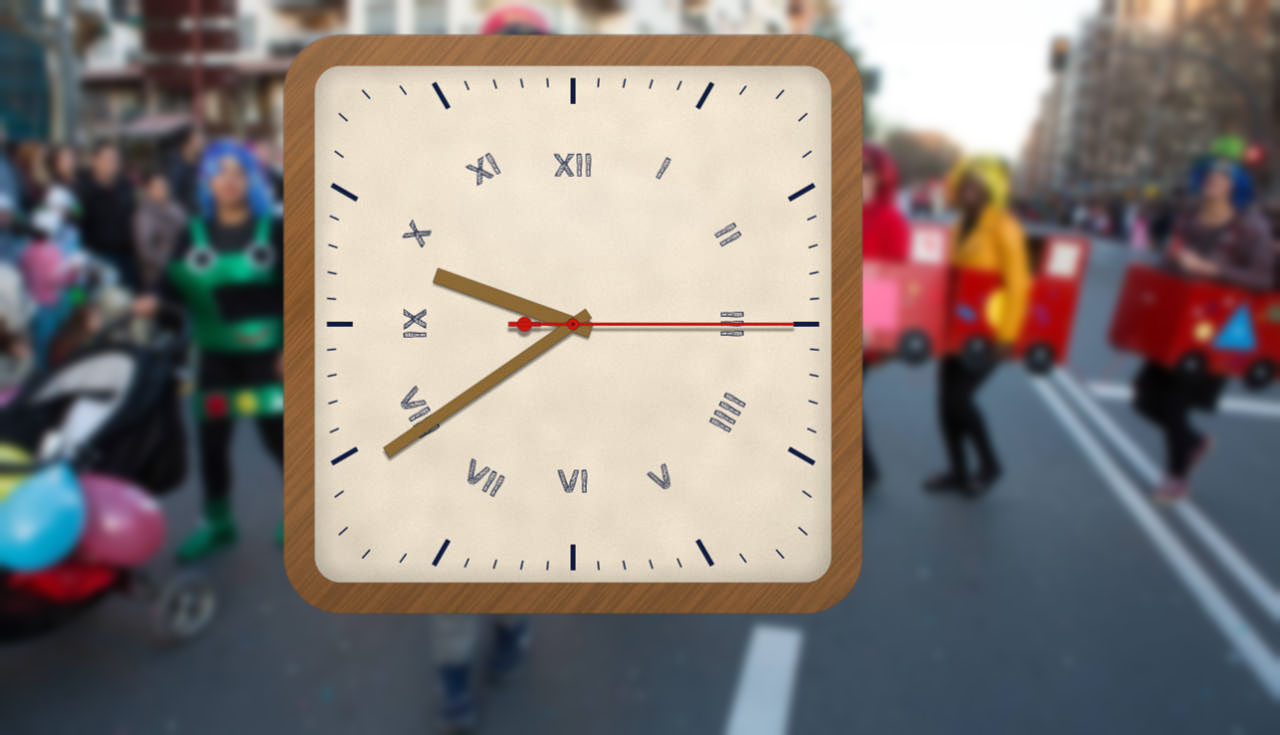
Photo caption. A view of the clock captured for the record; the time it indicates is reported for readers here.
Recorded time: 9:39:15
